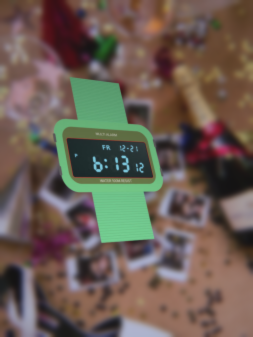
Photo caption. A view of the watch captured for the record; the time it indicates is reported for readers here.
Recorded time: 6:13:12
